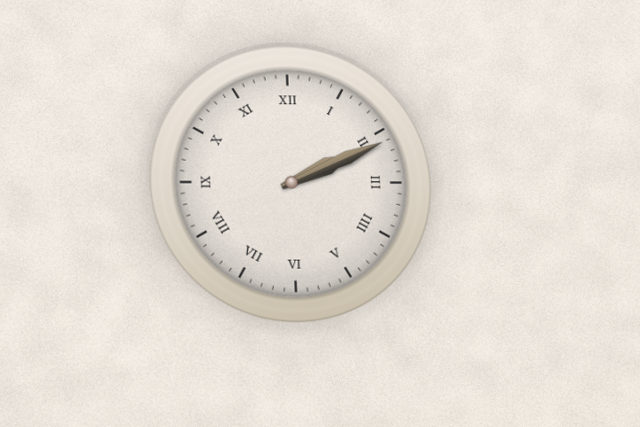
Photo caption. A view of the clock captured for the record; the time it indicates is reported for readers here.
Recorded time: 2:11
